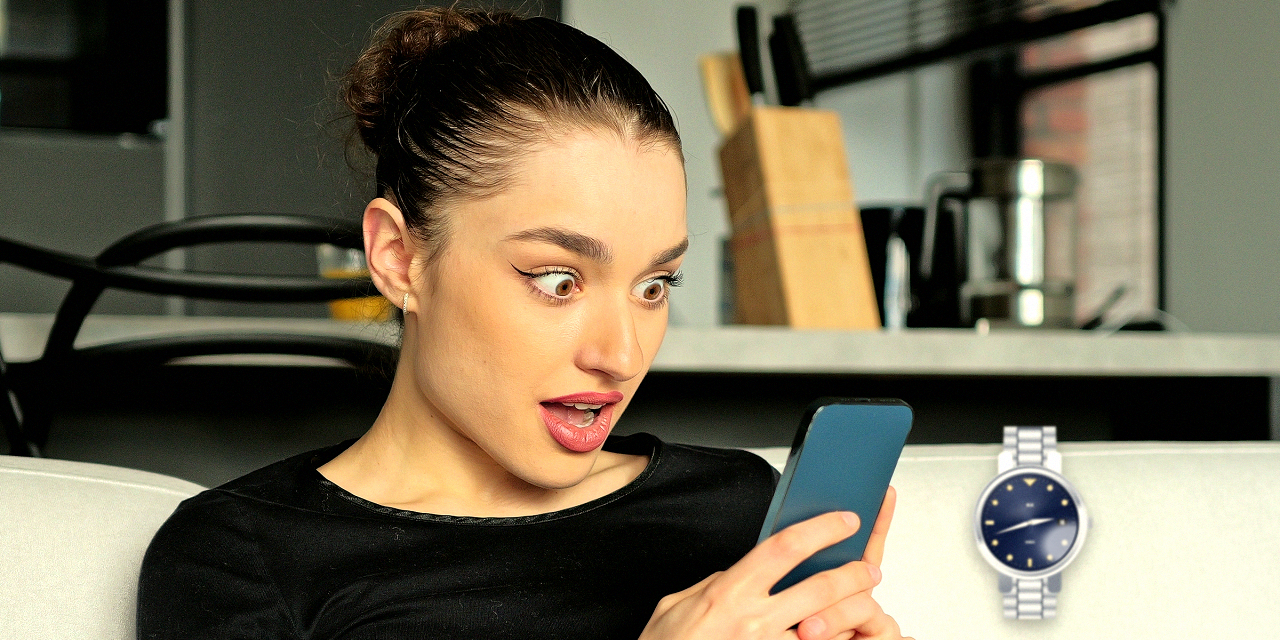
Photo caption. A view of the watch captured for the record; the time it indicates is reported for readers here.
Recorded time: 2:42
